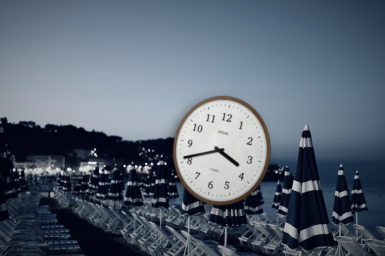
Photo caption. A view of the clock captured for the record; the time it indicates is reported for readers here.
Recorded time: 3:41
